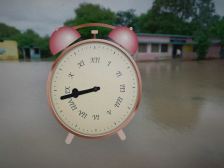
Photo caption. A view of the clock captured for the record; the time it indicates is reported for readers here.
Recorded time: 8:43
